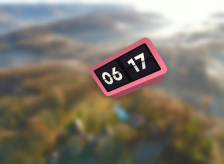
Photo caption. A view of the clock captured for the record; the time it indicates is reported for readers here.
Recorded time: 6:17
